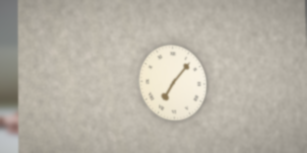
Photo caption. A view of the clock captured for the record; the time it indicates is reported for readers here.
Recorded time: 7:07
